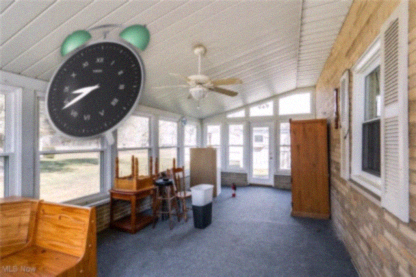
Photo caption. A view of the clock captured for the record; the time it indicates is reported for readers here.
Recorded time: 8:39
